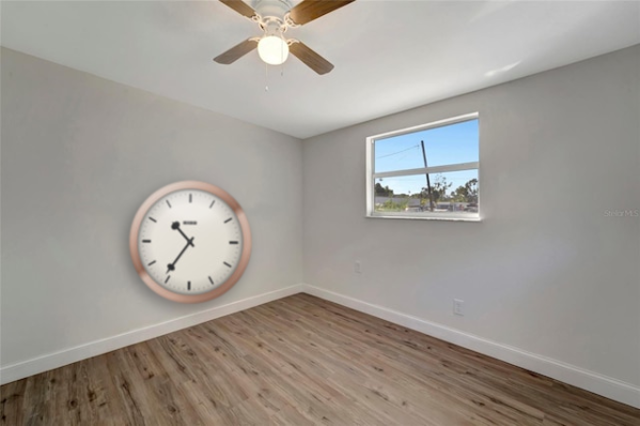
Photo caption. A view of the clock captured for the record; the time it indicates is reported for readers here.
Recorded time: 10:36
